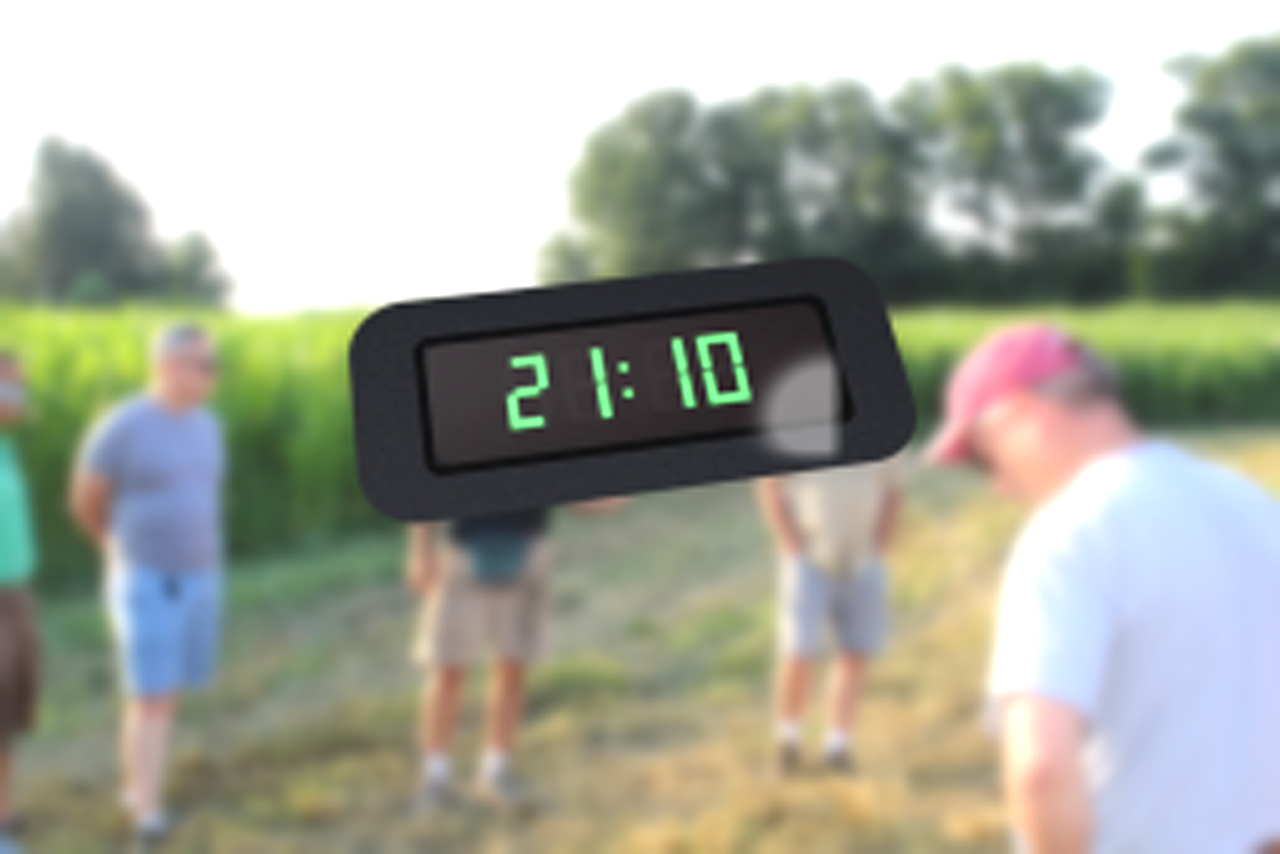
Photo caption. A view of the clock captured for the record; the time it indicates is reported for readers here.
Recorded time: 21:10
